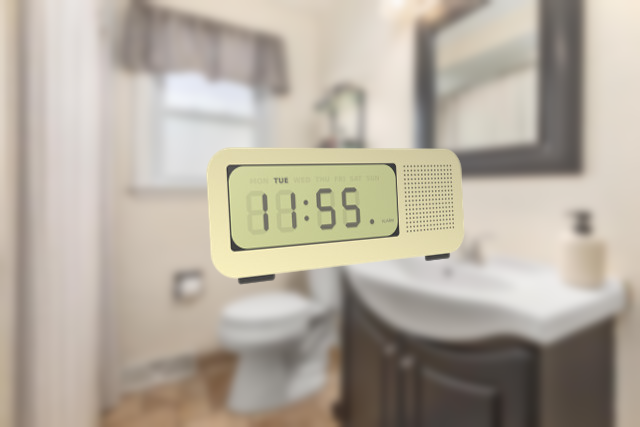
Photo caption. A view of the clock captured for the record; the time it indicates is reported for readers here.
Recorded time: 11:55
